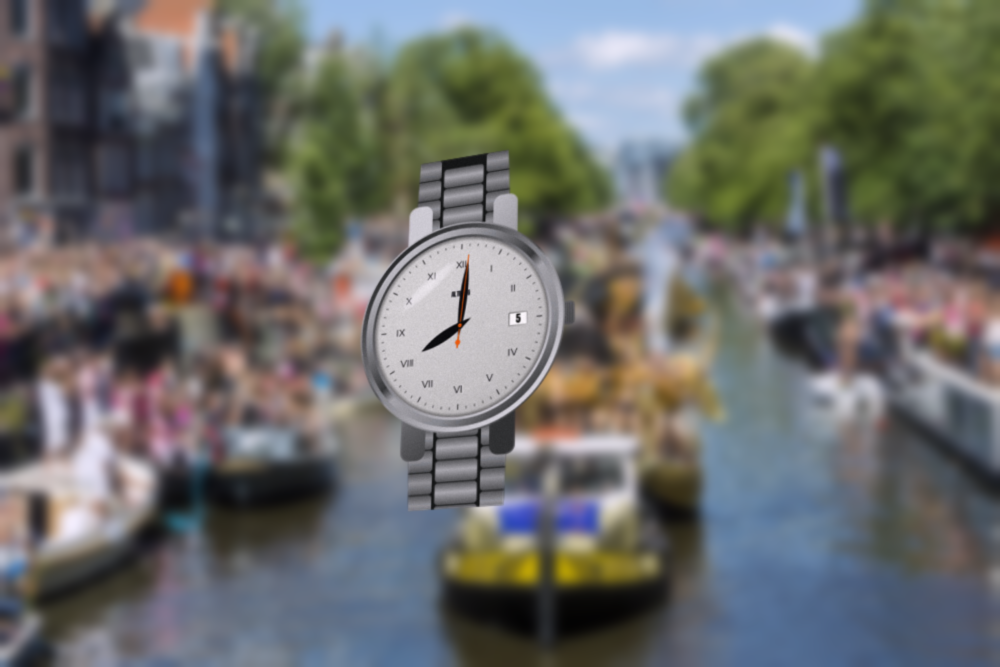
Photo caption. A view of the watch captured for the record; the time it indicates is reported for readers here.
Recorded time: 8:01:01
